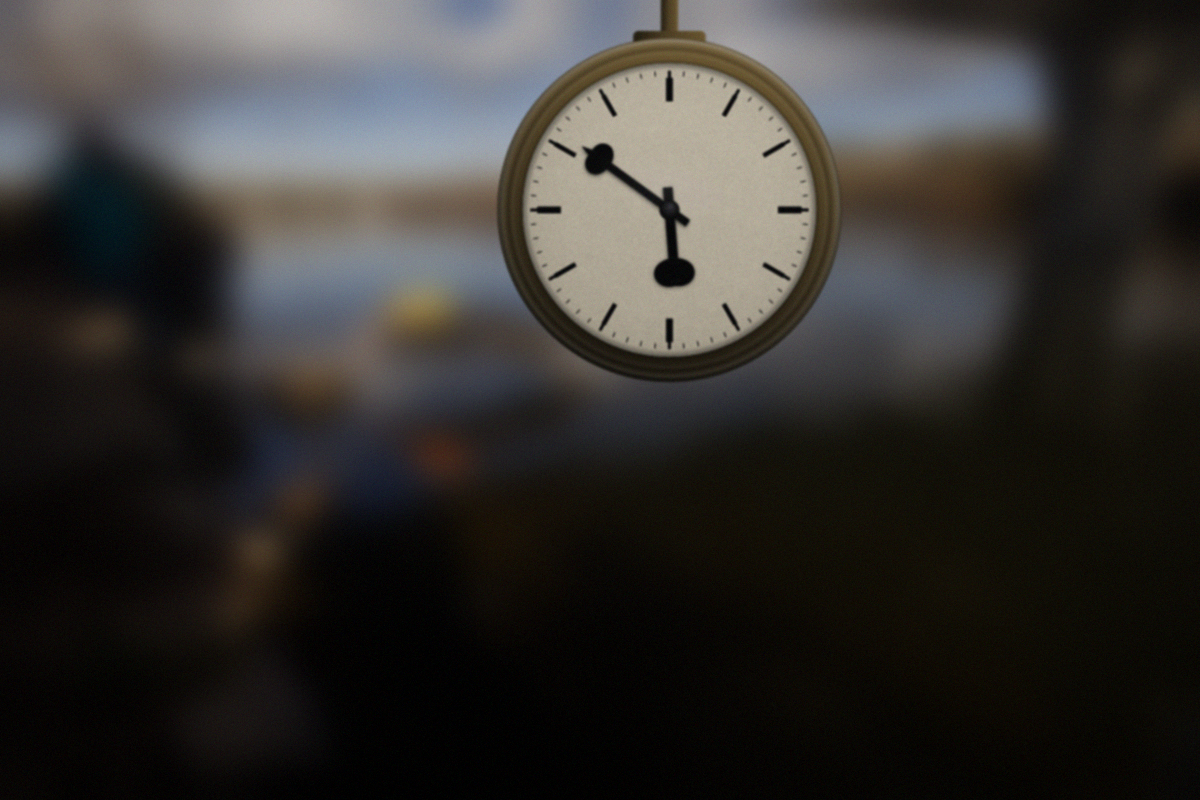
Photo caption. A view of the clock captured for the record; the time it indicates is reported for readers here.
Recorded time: 5:51
